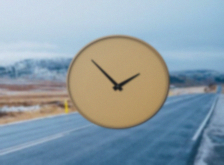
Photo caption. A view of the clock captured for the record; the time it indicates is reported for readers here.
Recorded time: 1:53
